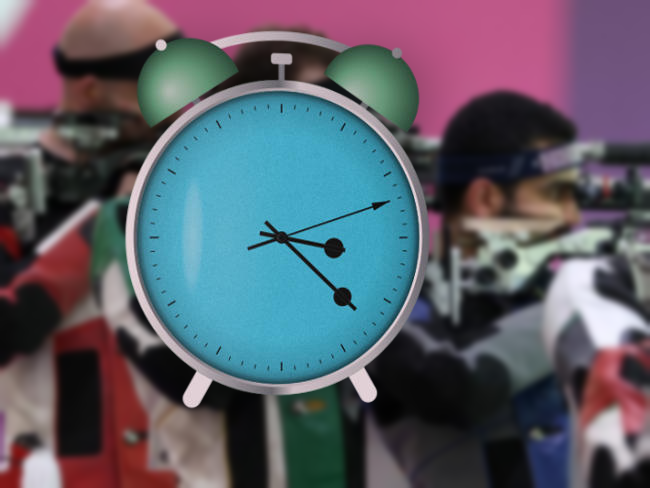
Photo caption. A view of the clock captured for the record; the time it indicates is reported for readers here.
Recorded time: 3:22:12
